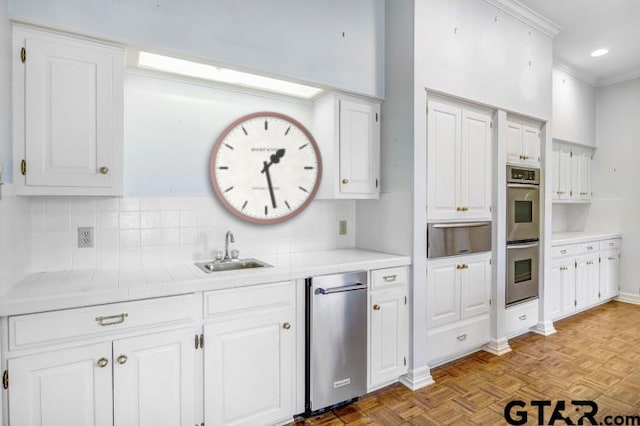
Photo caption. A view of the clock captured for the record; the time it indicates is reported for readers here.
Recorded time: 1:28
